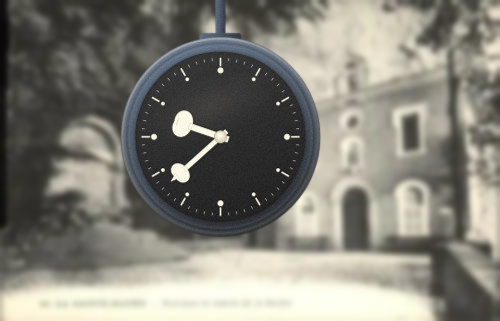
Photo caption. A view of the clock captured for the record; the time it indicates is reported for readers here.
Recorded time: 9:38
